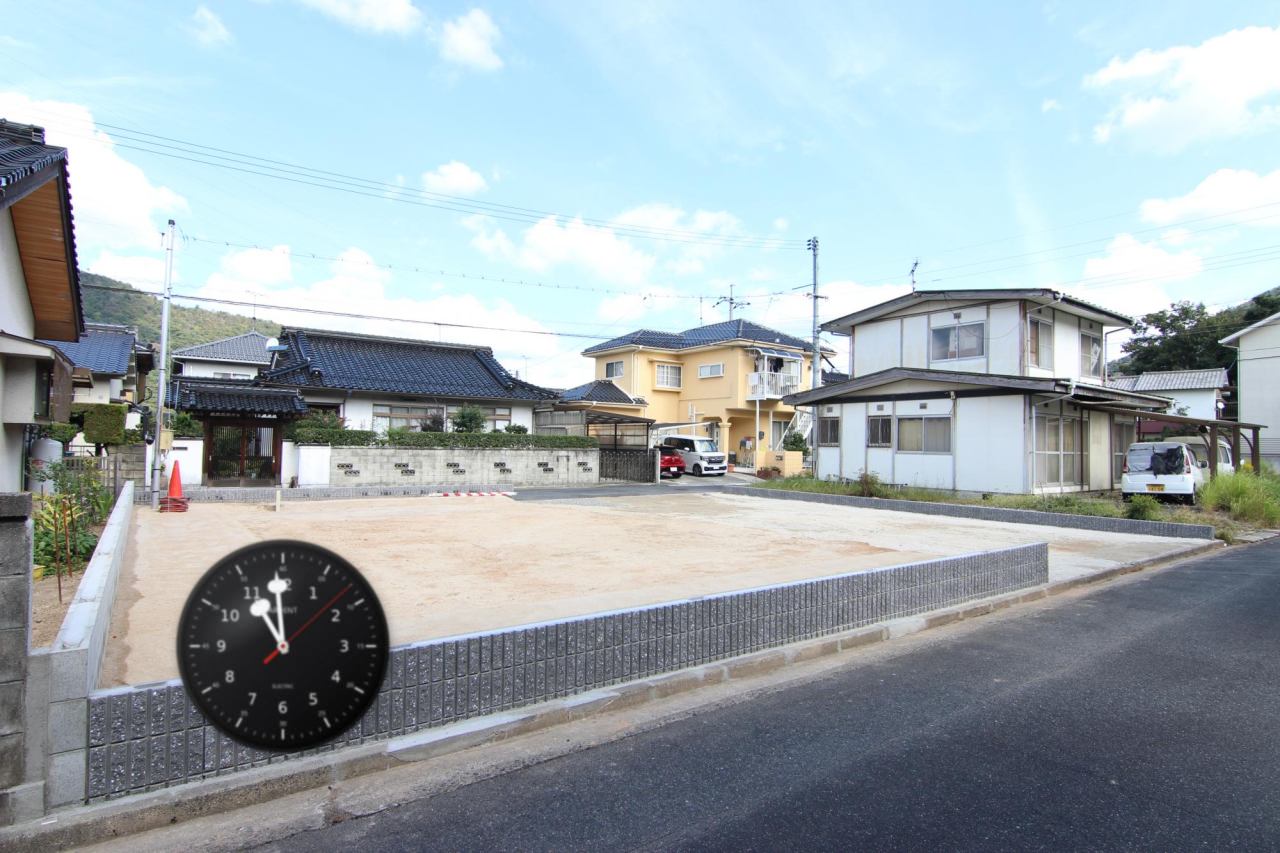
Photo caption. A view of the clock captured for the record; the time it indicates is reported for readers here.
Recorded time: 10:59:08
